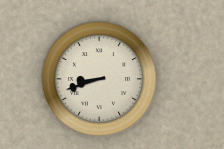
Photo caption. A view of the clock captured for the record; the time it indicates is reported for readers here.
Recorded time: 8:42
